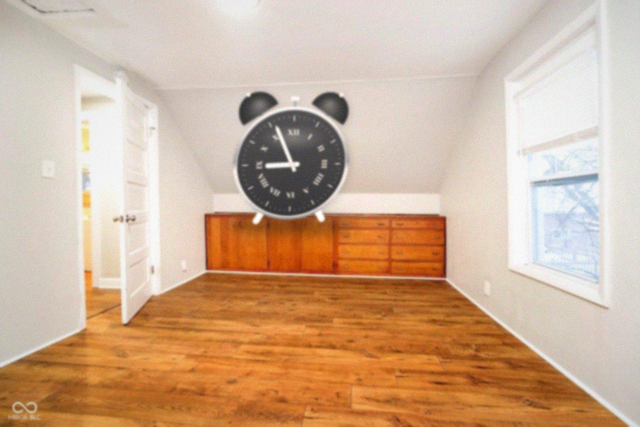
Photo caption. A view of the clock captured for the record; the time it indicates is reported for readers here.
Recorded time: 8:56
